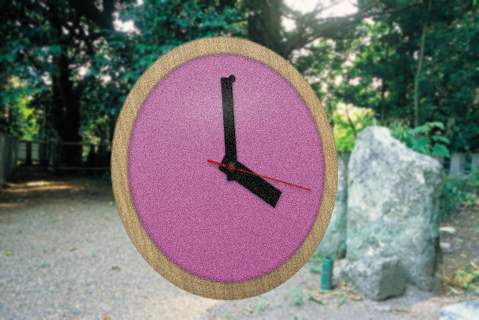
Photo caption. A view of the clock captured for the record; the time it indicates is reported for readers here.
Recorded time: 3:59:17
